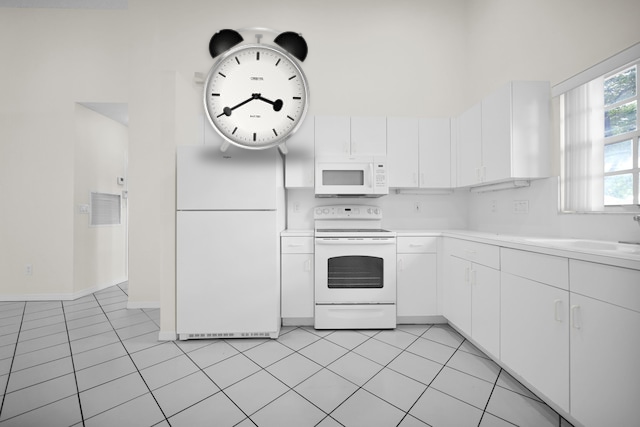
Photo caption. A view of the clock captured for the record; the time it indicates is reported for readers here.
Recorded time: 3:40
